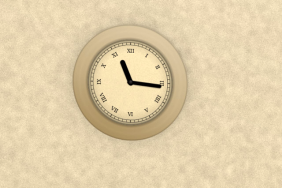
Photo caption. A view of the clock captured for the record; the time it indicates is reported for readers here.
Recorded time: 11:16
